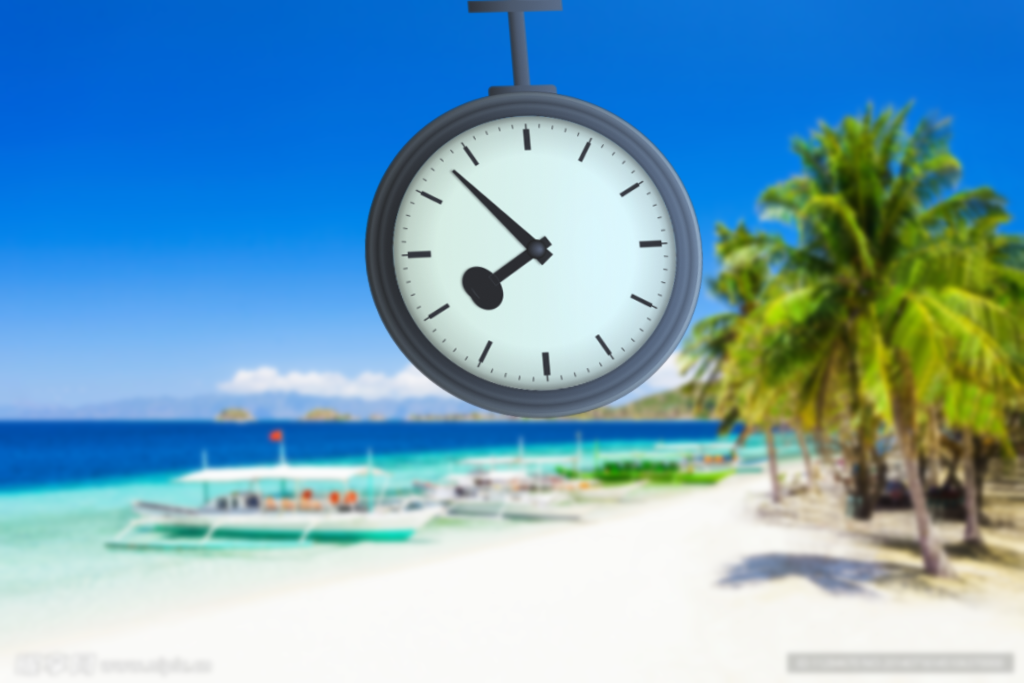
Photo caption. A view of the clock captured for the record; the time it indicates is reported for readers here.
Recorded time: 7:53
